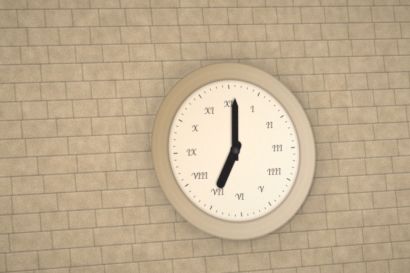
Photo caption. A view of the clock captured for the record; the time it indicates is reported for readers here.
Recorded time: 7:01
